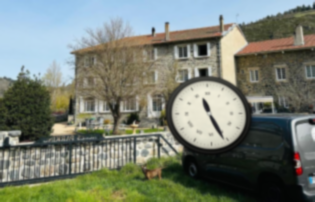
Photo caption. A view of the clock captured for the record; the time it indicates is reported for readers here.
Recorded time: 11:26
